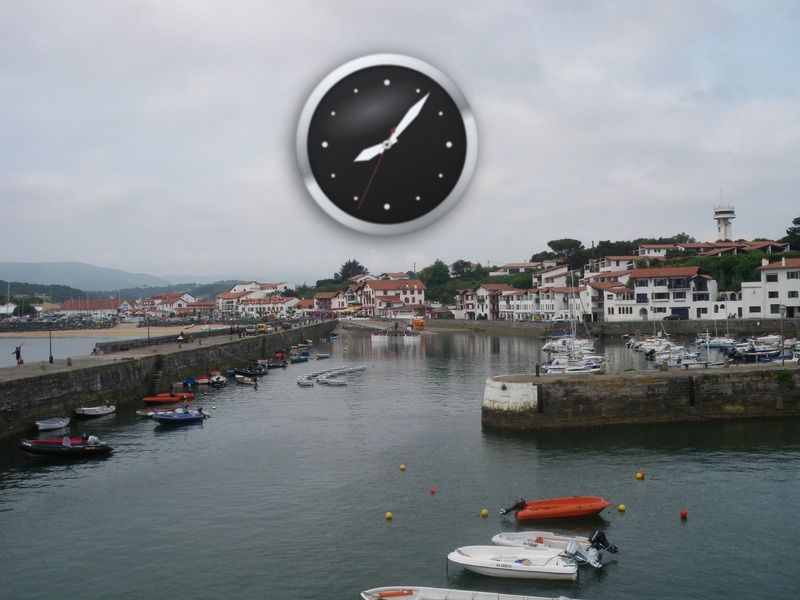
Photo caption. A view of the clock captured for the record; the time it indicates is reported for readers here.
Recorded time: 8:06:34
